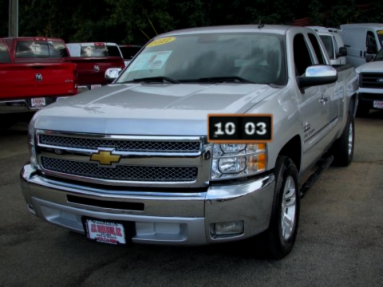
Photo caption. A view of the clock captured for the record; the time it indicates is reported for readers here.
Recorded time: 10:03
